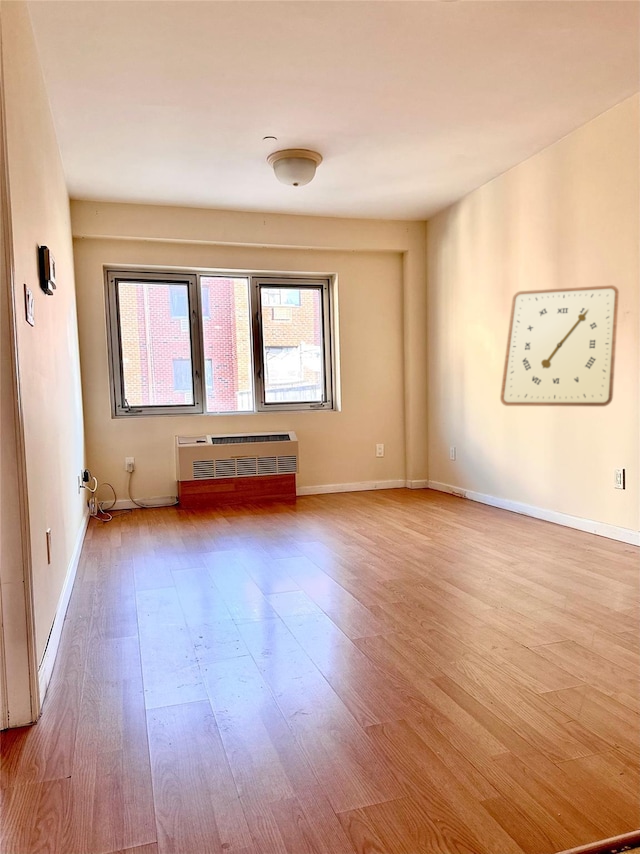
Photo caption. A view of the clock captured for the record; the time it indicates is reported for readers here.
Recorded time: 7:06
